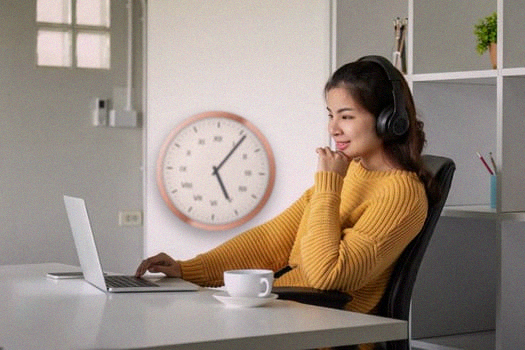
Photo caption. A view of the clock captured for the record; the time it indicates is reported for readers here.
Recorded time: 5:06
